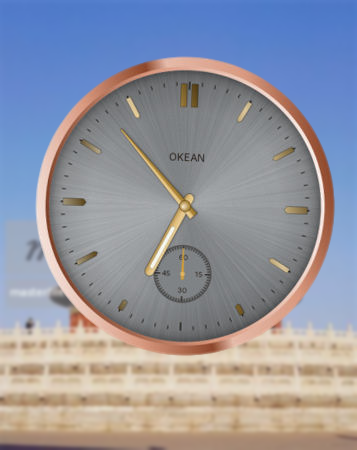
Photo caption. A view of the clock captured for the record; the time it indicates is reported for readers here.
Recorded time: 6:53
